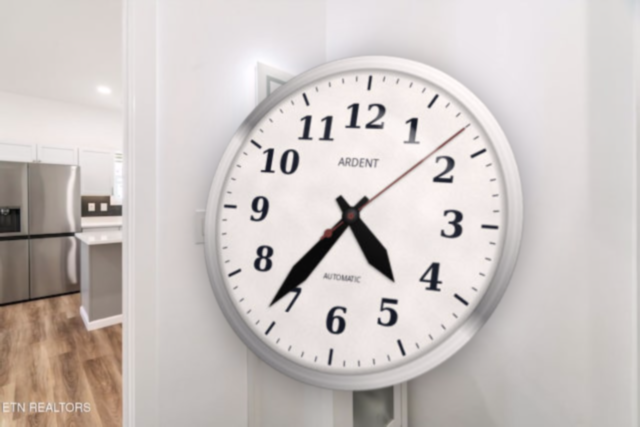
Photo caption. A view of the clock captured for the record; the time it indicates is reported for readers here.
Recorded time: 4:36:08
